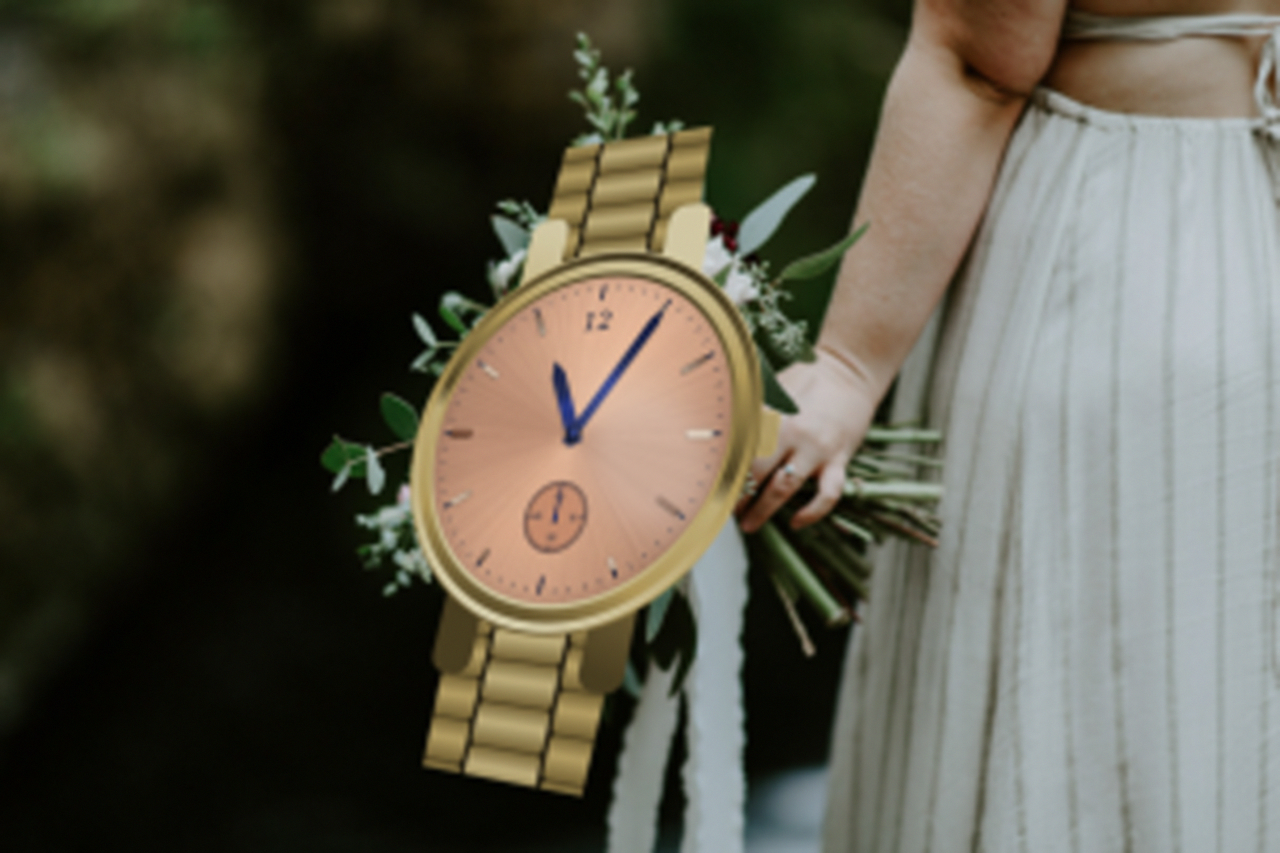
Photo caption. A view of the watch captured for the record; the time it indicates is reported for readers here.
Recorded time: 11:05
